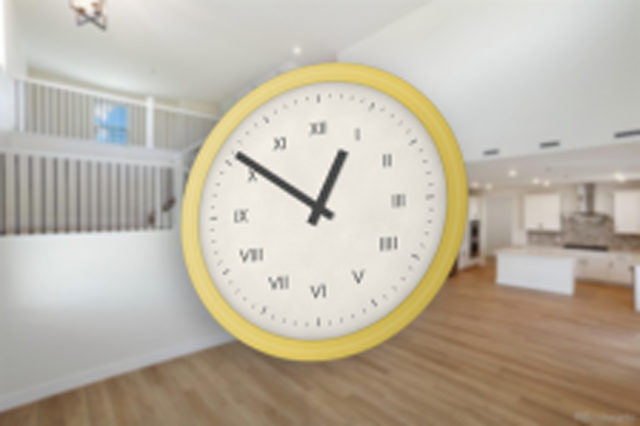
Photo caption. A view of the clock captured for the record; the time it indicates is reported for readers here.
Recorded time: 12:51
